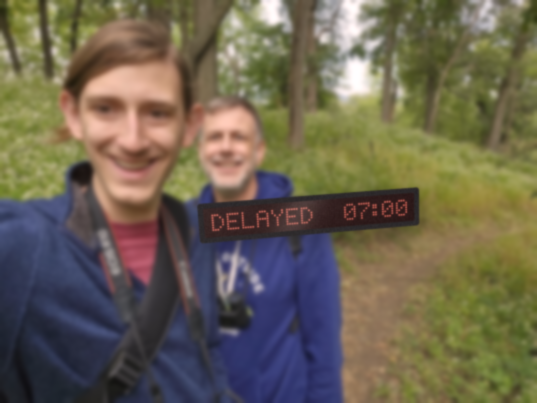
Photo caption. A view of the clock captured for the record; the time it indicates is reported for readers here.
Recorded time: 7:00
